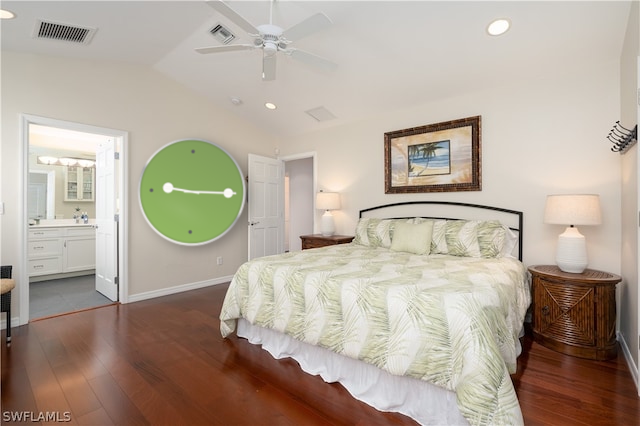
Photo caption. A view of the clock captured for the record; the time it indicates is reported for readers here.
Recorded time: 9:15
